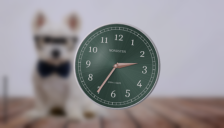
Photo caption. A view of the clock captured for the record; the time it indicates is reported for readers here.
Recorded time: 2:35
